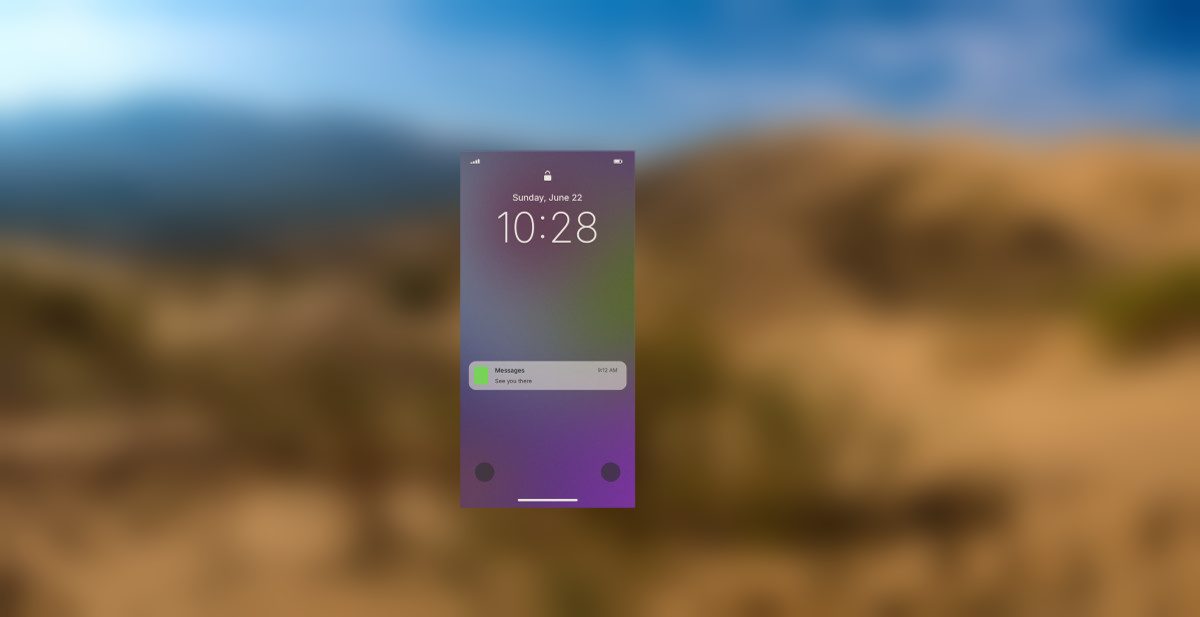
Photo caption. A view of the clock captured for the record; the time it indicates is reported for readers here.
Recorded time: 10:28
